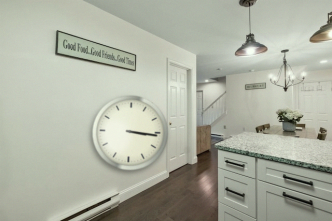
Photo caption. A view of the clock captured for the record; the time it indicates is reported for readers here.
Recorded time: 3:16
